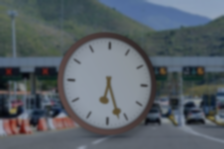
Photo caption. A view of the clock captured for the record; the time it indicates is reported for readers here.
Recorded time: 6:27
